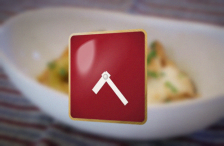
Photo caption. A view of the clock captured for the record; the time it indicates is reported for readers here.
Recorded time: 7:23
